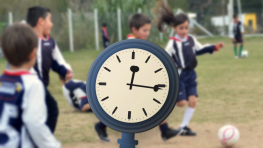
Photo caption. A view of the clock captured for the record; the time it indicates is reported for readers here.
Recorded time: 12:16
